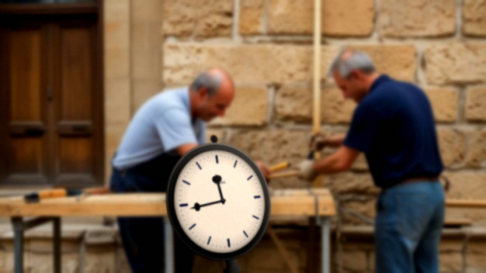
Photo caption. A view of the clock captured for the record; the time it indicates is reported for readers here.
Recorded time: 11:44
